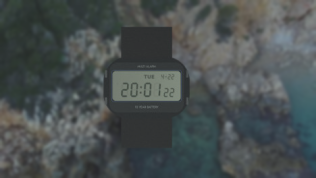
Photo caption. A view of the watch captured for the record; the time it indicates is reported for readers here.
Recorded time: 20:01:22
